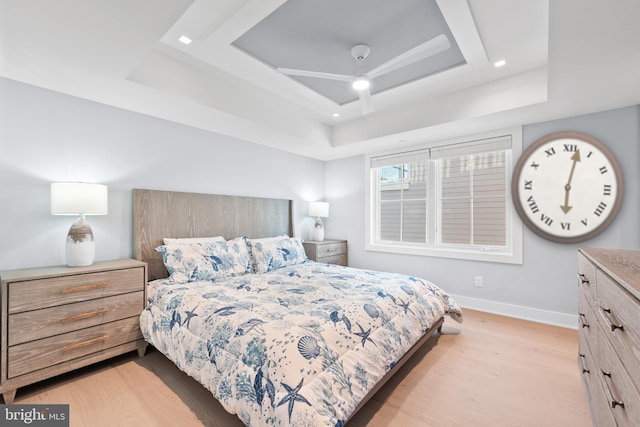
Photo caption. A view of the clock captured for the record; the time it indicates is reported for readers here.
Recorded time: 6:02
